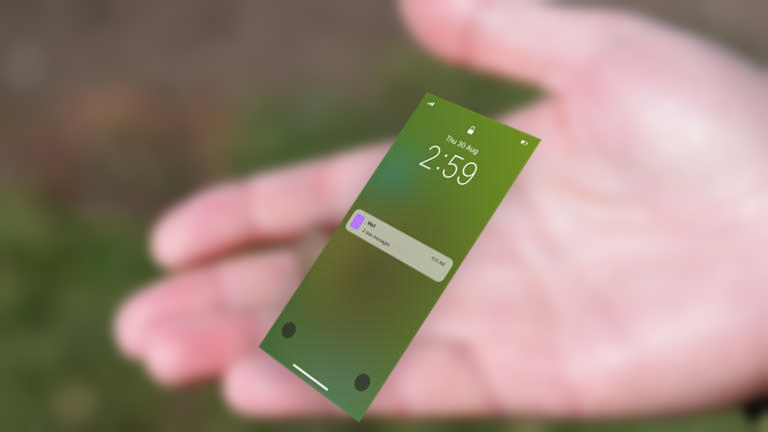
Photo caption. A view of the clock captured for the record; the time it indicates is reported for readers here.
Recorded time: 2:59
